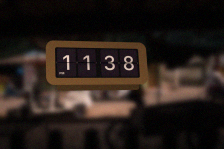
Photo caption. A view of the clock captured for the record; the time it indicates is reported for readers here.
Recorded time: 11:38
